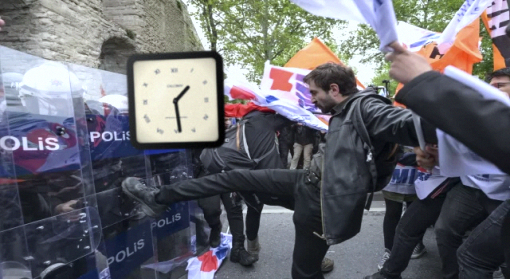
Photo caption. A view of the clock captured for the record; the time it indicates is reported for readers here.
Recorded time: 1:29
